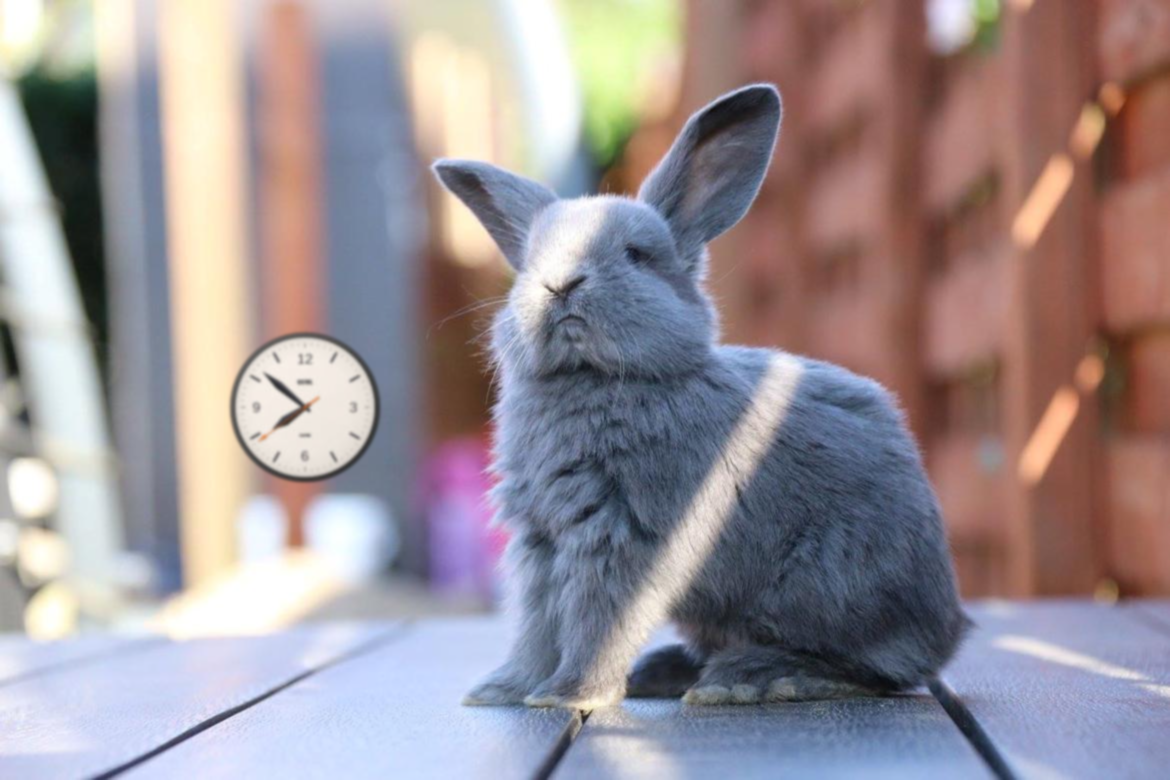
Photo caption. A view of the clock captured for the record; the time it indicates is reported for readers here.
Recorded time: 7:51:39
